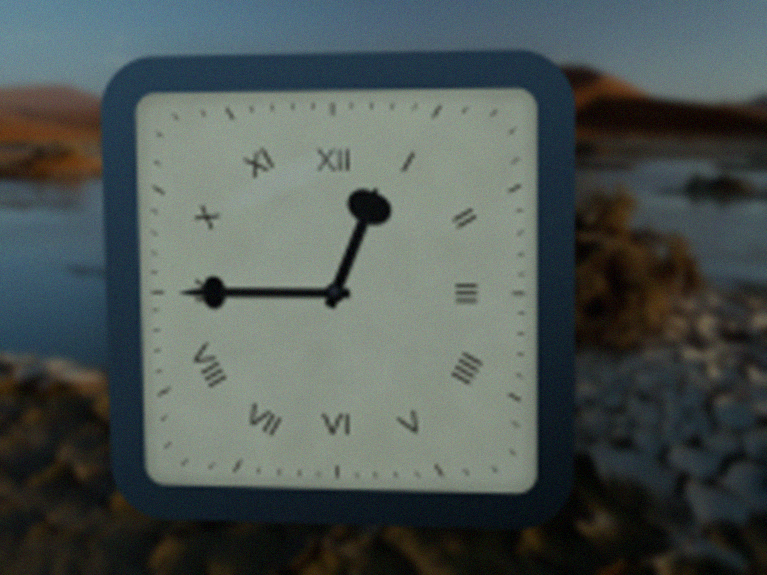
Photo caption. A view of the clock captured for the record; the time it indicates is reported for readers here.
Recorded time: 12:45
